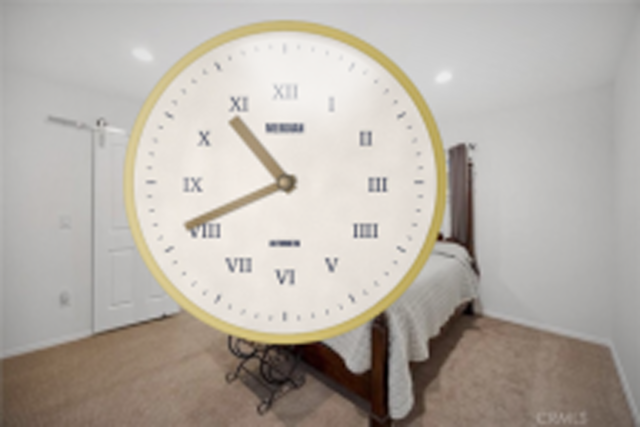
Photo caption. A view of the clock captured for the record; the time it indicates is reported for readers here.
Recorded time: 10:41
